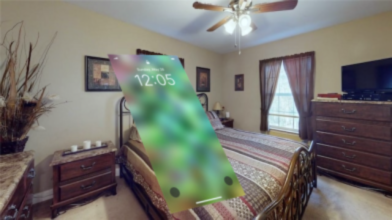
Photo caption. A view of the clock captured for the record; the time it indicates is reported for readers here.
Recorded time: 12:05
